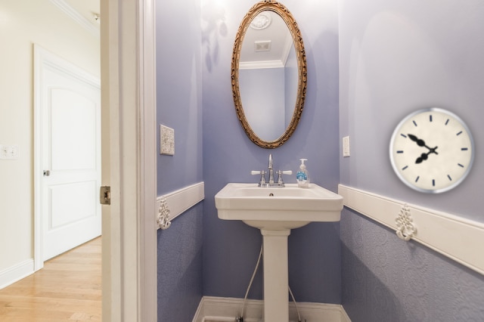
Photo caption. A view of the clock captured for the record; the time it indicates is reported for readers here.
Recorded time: 7:51
